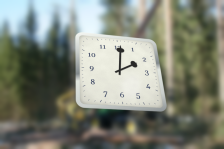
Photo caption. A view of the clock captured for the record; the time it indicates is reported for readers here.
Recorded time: 2:01
